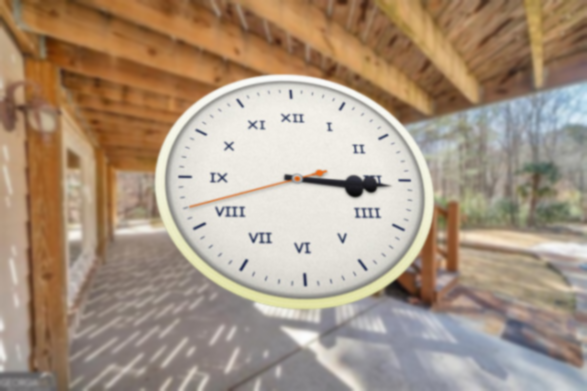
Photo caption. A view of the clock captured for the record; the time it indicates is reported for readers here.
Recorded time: 3:15:42
